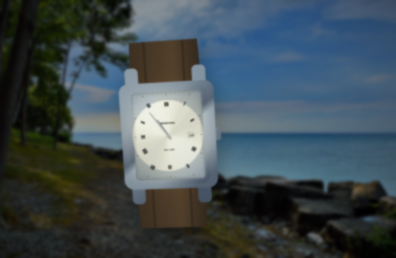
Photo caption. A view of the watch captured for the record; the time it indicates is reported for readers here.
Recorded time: 10:54
